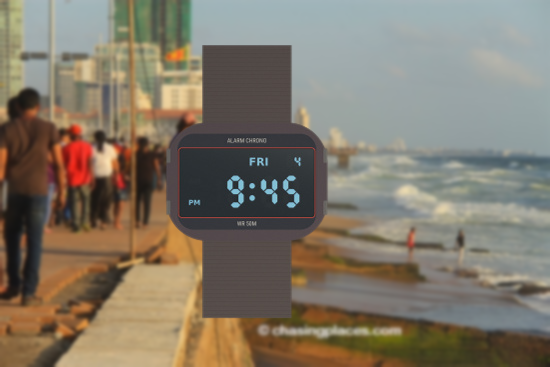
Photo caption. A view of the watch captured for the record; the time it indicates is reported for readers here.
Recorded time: 9:45
